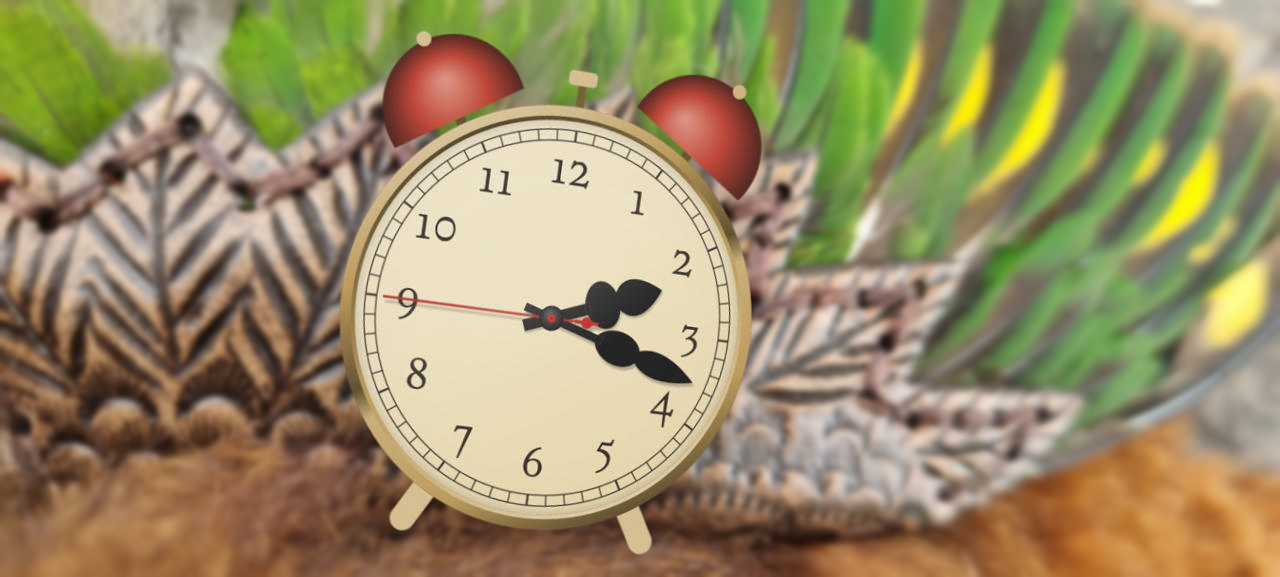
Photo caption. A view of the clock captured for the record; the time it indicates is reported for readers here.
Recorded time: 2:17:45
